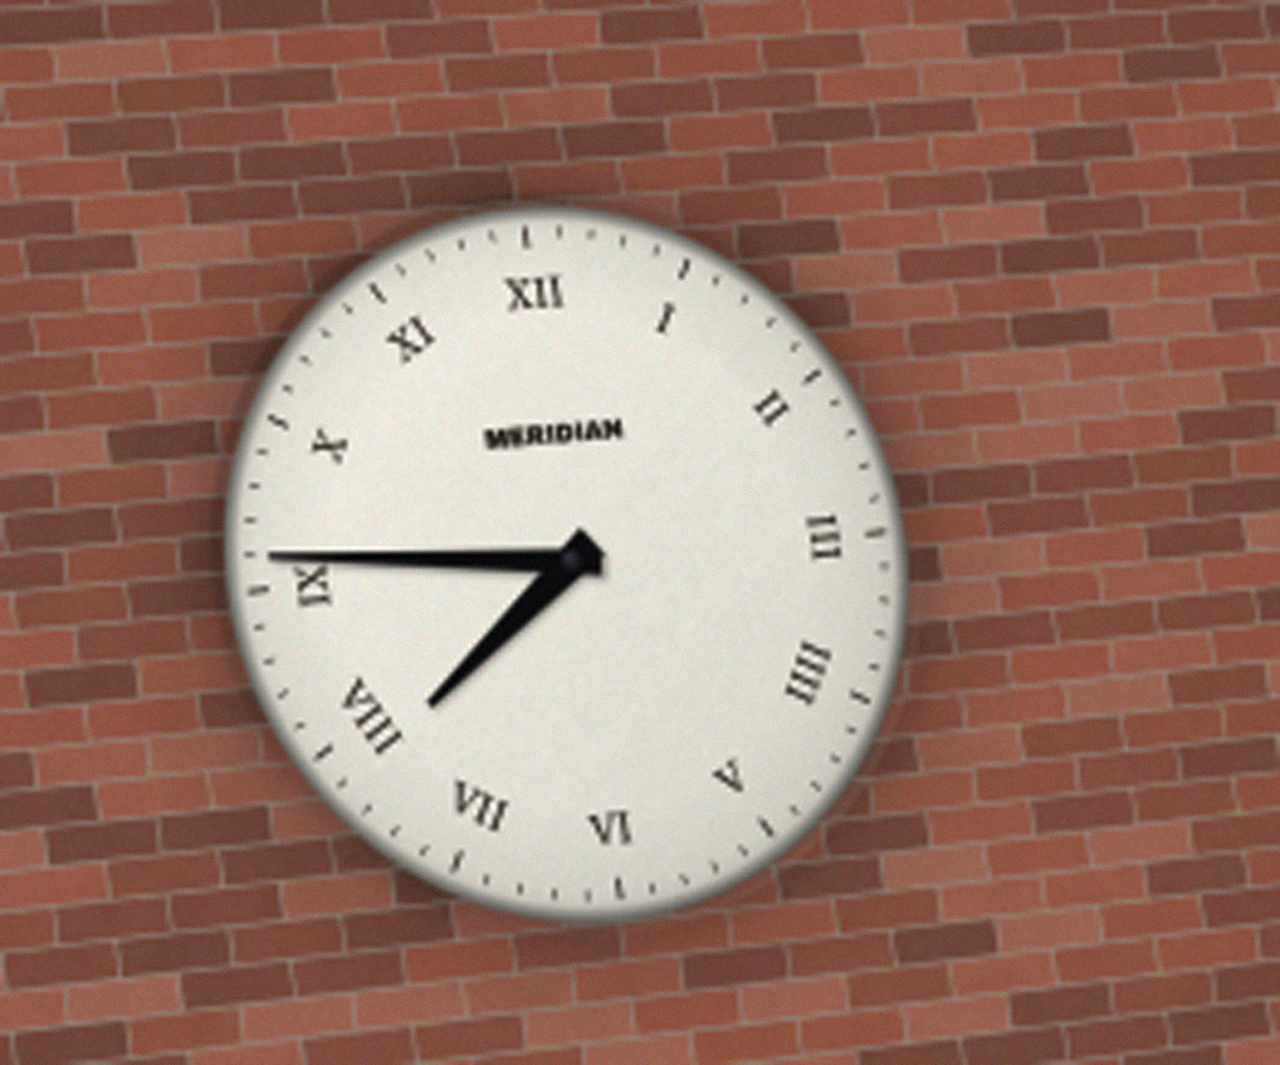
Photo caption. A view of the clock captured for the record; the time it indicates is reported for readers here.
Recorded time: 7:46
